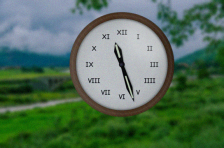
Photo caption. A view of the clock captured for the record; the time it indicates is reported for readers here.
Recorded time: 11:27
